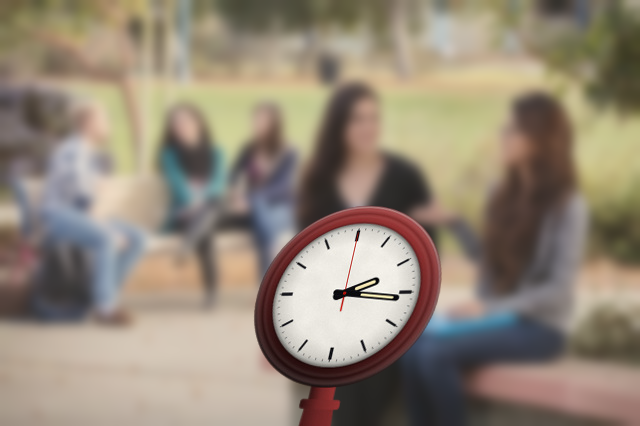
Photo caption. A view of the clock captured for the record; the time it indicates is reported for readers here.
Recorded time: 2:16:00
